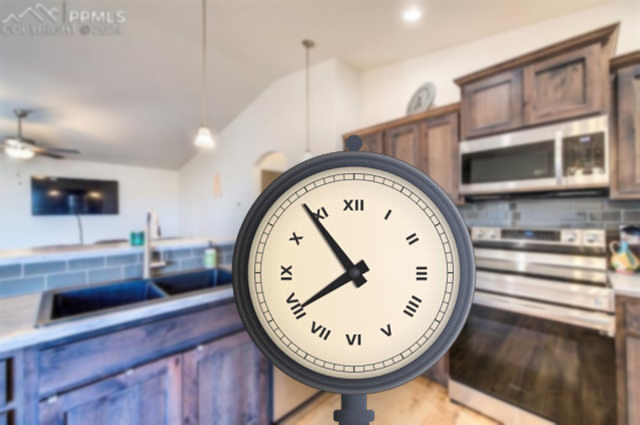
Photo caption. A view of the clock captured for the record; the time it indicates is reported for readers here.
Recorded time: 7:54
